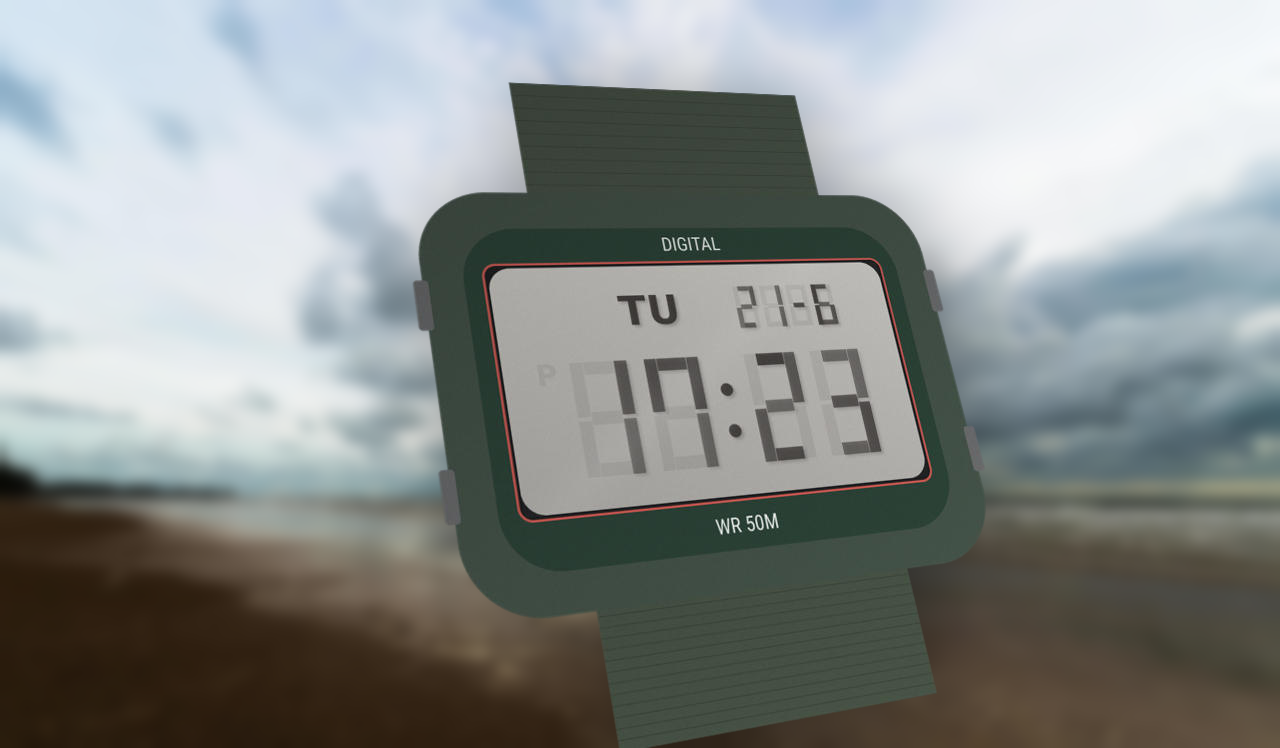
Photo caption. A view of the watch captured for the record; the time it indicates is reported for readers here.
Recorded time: 17:23
